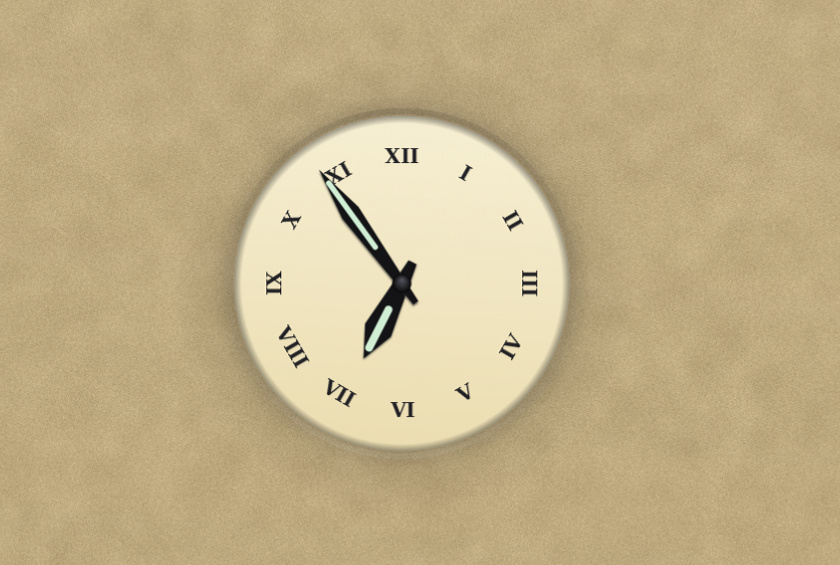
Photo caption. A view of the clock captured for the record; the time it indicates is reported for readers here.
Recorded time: 6:54
